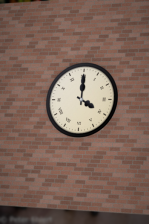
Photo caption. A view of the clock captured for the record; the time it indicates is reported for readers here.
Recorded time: 4:00
